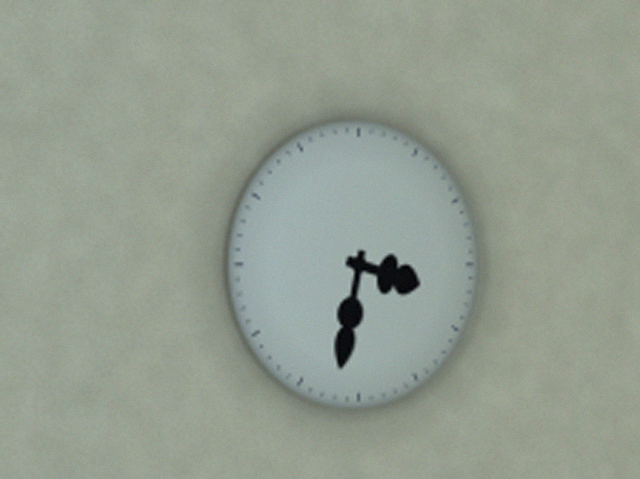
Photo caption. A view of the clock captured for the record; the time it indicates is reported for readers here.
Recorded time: 3:32
